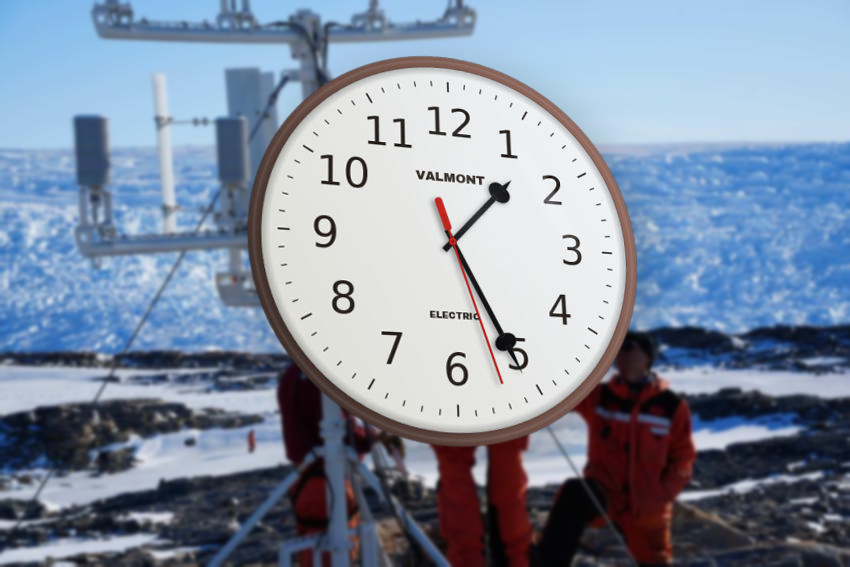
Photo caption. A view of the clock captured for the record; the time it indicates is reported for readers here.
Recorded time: 1:25:27
